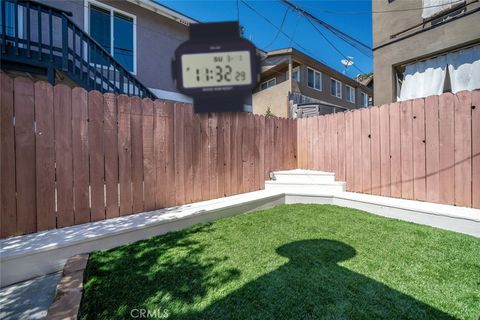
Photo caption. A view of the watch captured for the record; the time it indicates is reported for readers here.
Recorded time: 11:32
